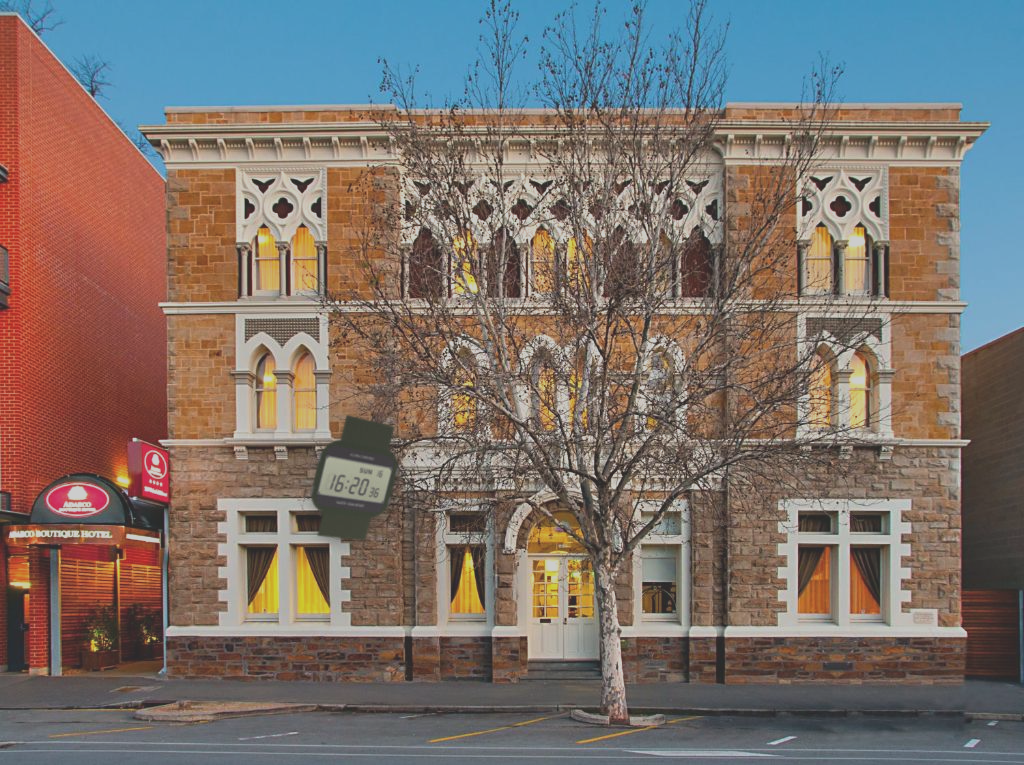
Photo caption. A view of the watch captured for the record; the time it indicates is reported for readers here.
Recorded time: 16:20
